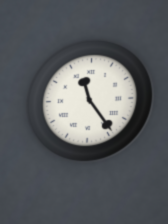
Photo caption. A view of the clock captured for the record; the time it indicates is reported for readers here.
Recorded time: 11:24
